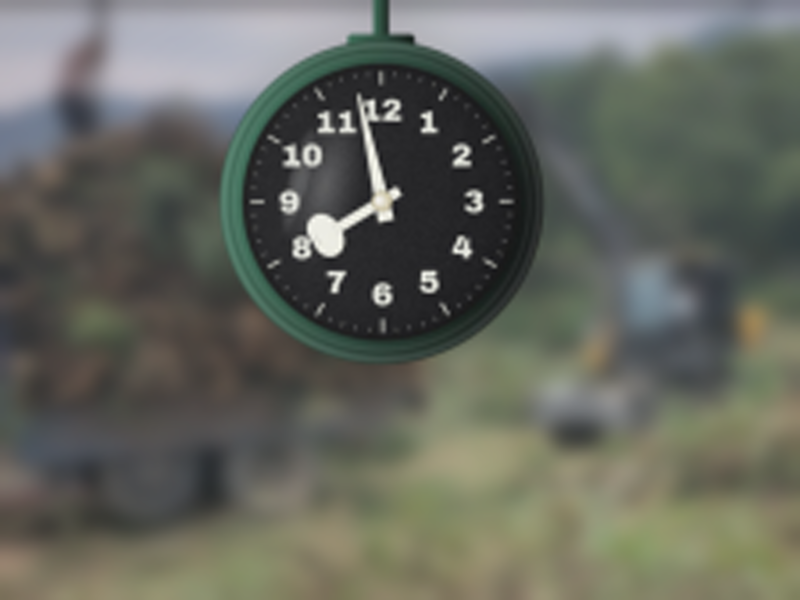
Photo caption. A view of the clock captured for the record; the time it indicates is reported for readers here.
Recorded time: 7:58
